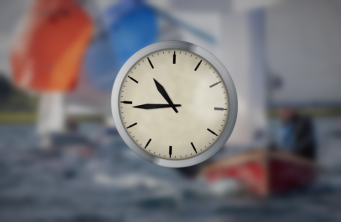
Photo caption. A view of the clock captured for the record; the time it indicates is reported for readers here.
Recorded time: 10:44
